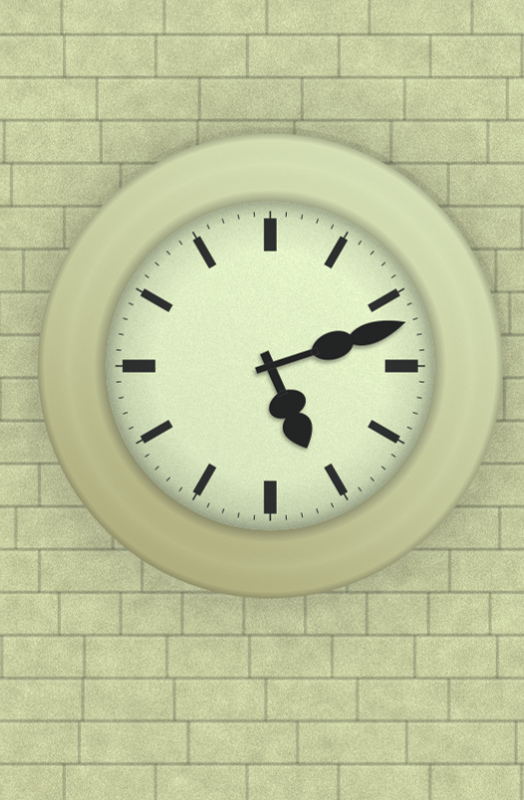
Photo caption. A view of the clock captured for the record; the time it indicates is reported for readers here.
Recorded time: 5:12
